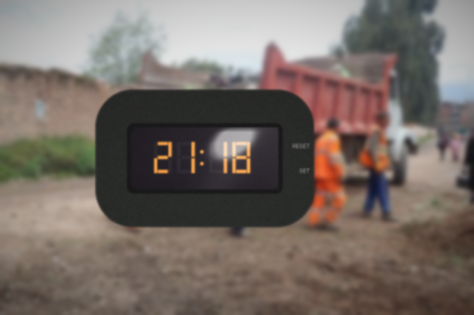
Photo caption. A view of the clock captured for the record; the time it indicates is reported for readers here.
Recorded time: 21:18
